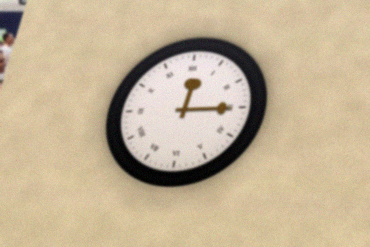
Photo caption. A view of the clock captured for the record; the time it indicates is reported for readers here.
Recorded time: 12:15
